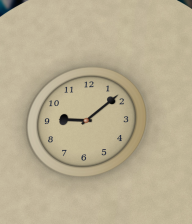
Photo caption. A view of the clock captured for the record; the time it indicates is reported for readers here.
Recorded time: 9:08
